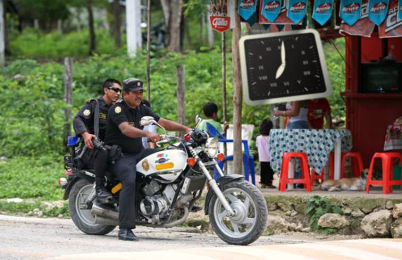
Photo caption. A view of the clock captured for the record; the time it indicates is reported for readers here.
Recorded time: 7:01
